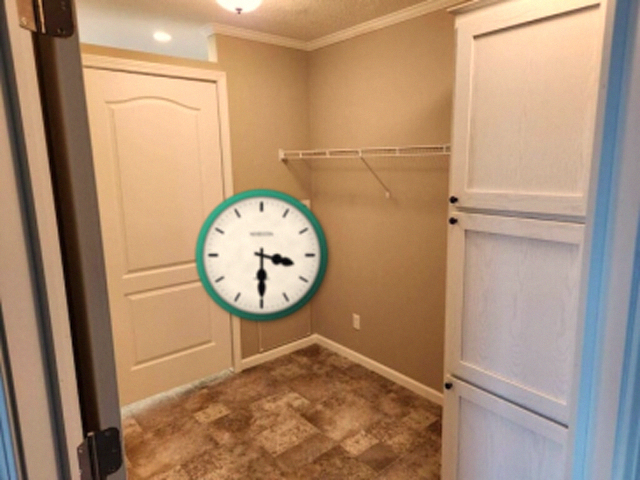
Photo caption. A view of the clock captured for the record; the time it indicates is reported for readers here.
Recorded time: 3:30
